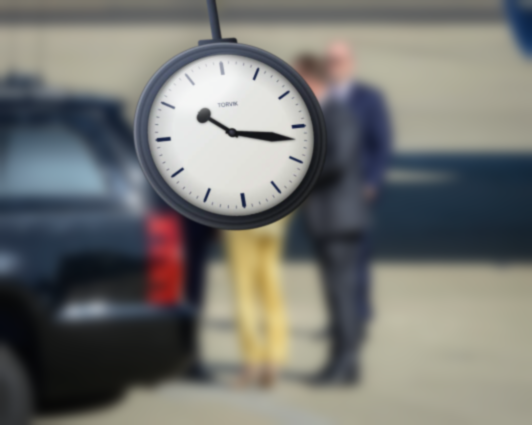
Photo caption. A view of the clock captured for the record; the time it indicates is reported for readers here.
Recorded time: 10:17
